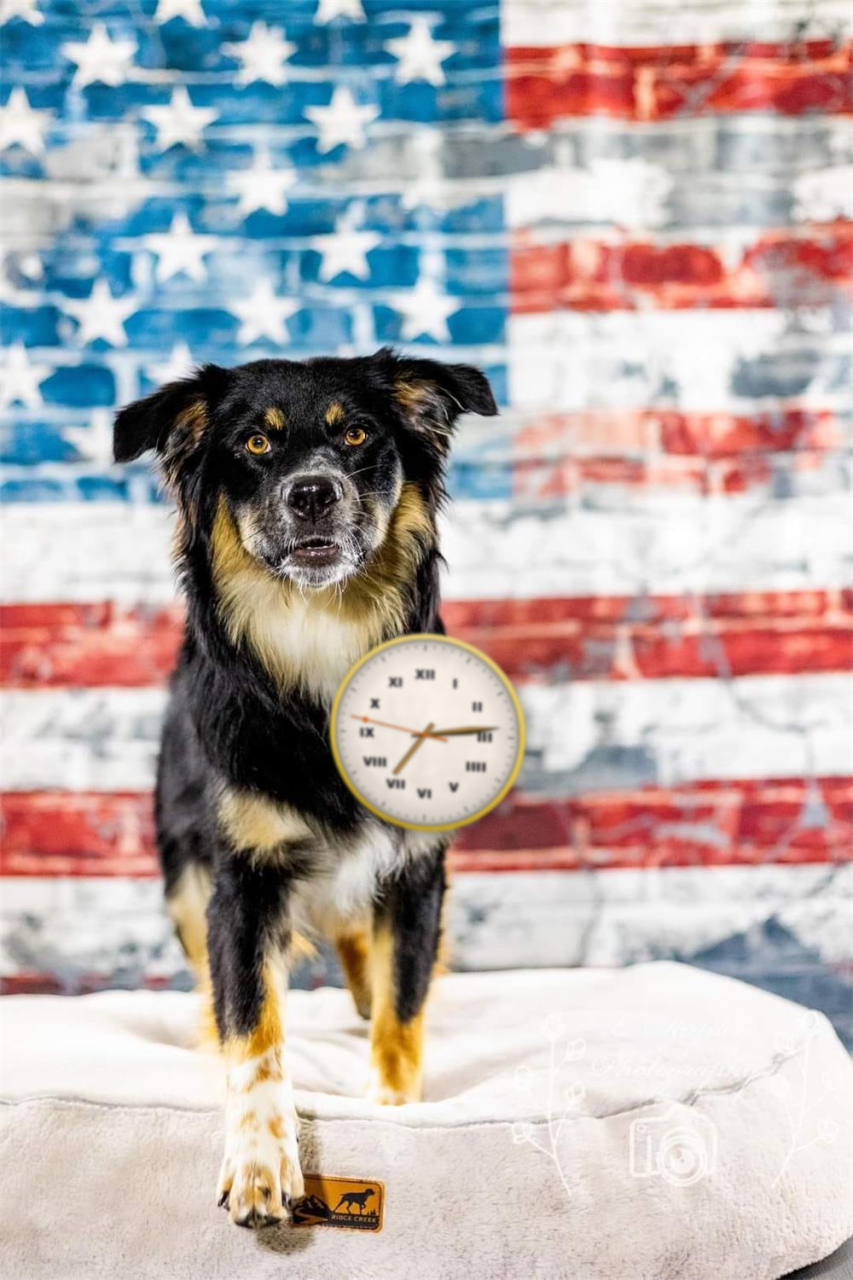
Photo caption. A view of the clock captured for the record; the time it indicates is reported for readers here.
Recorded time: 7:13:47
